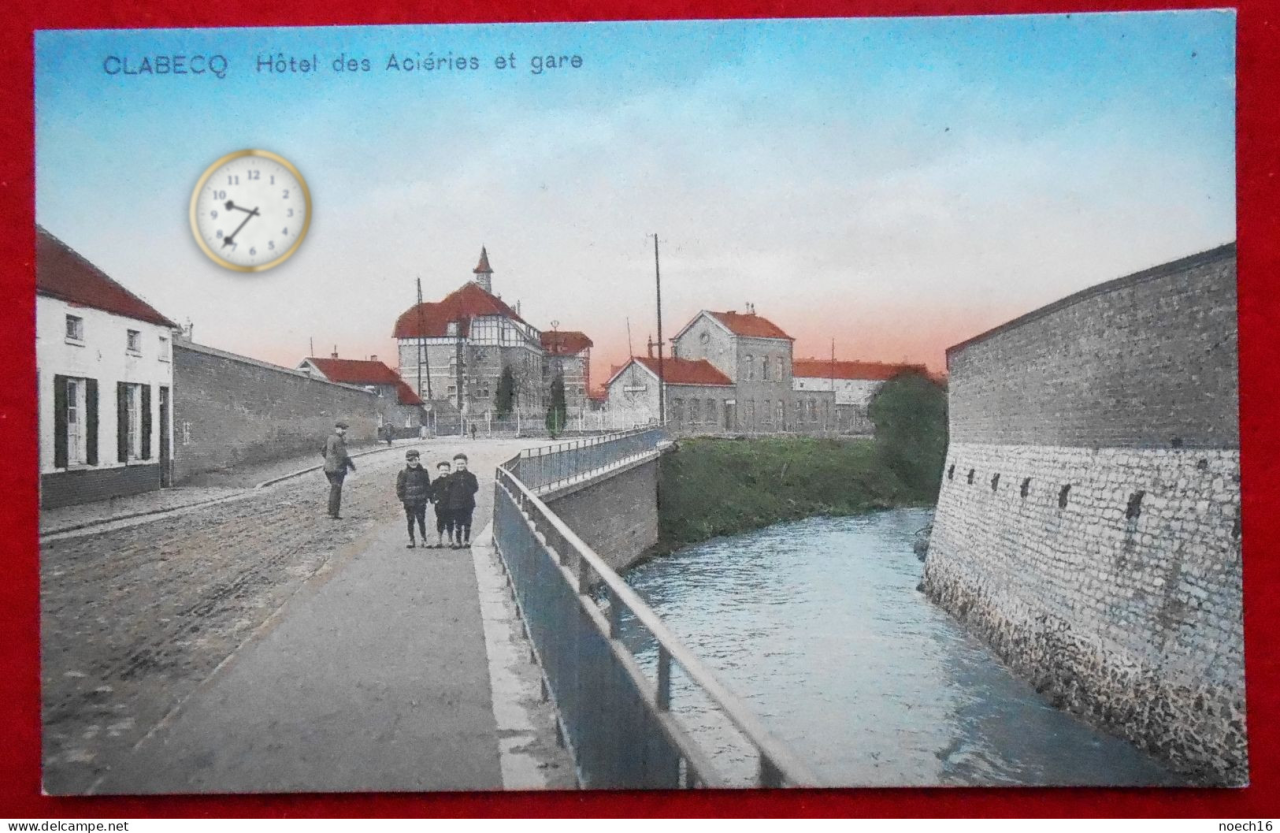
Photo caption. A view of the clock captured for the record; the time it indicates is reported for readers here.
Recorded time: 9:37
